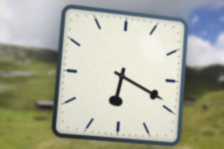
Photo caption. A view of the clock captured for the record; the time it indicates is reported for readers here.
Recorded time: 6:19
